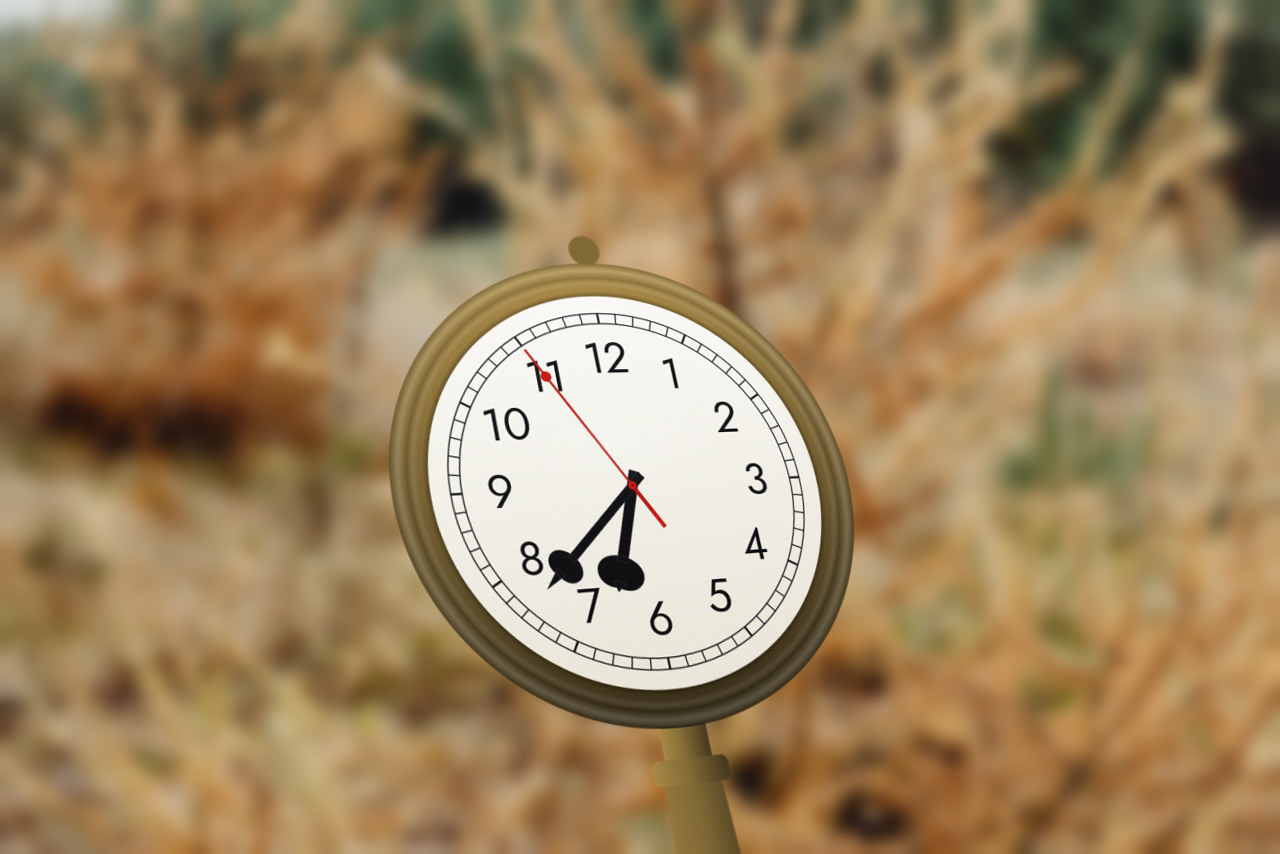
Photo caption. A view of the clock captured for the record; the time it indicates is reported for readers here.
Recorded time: 6:37:55
